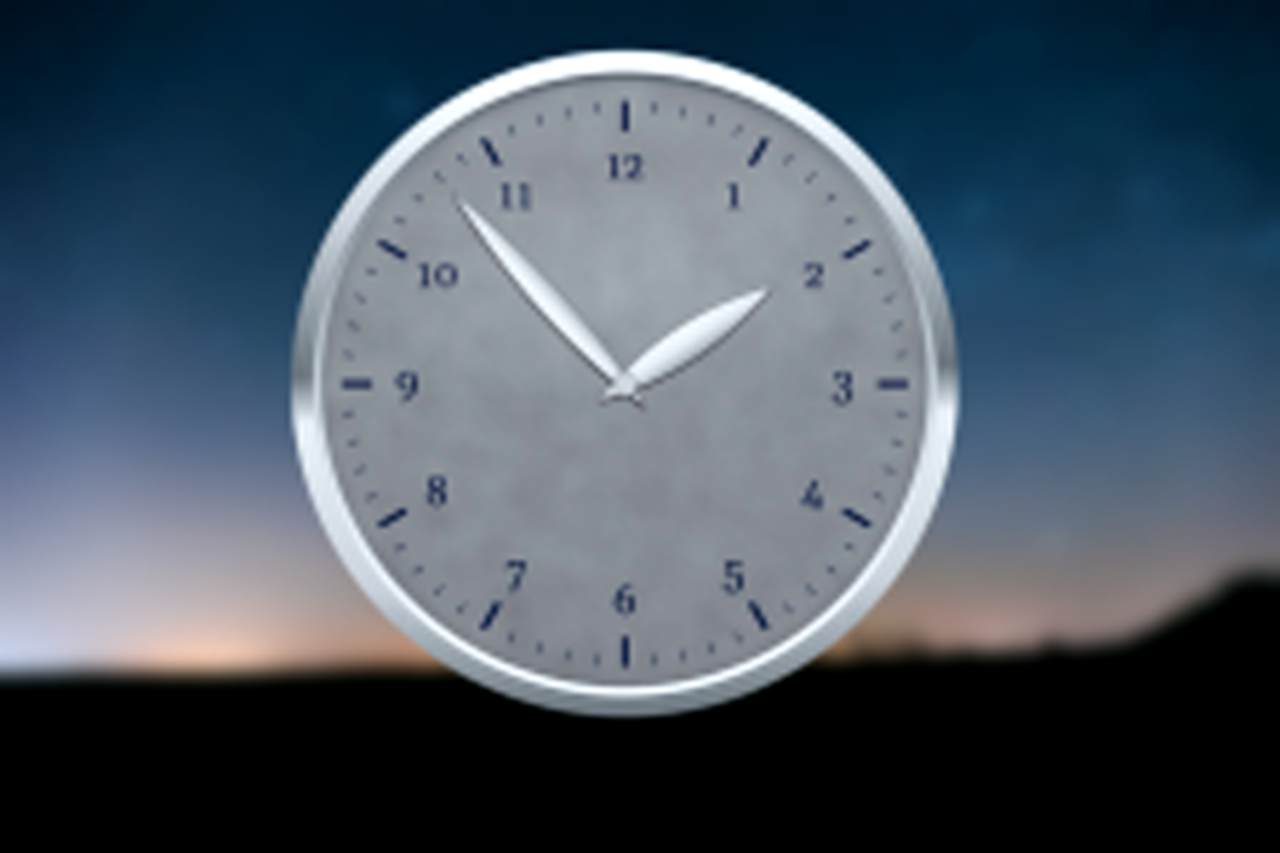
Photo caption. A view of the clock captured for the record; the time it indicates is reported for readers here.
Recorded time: 1:53
